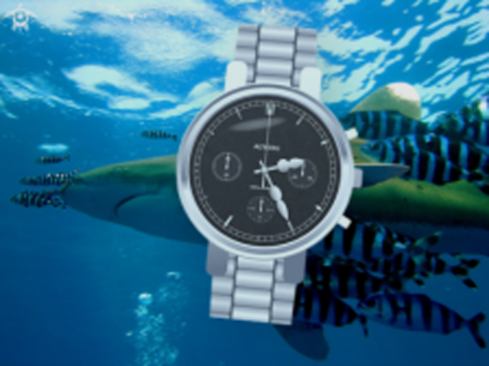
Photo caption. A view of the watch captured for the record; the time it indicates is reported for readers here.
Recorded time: 2:25
